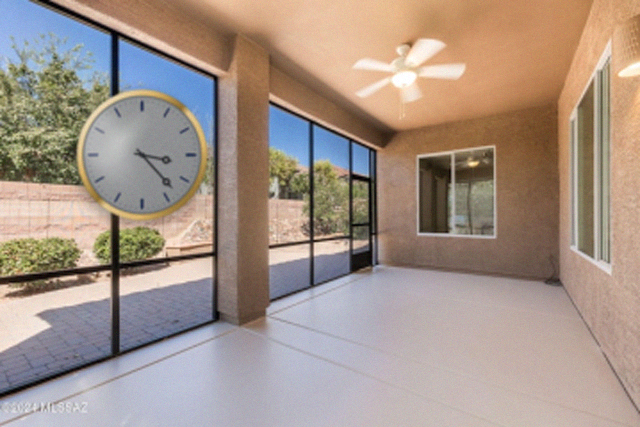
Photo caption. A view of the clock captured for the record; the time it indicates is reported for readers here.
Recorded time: 3:23
